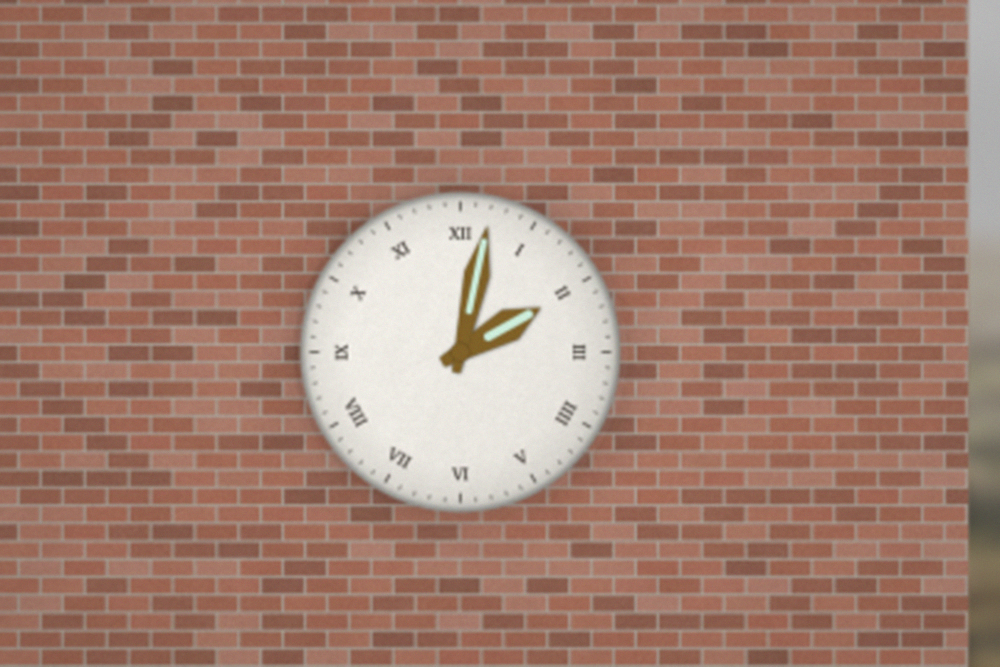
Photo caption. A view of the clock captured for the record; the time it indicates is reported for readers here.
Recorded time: 2:02
